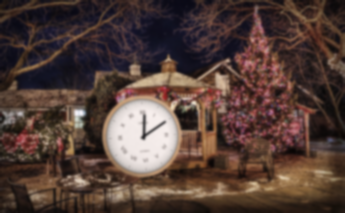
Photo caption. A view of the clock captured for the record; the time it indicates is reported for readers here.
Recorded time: 12:10
